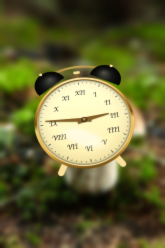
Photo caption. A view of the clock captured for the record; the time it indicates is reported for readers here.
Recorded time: 2:46
